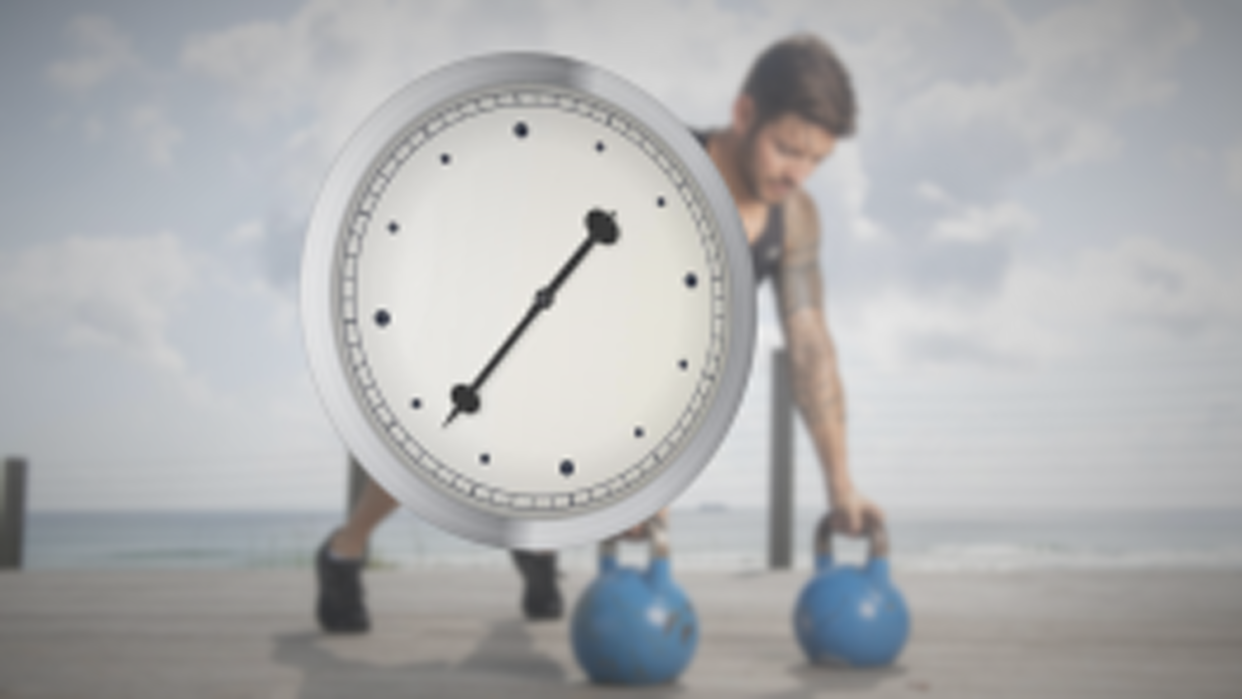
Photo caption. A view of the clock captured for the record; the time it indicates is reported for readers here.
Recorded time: 1:38
